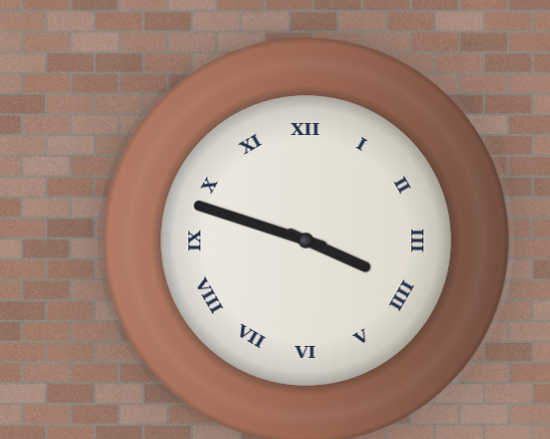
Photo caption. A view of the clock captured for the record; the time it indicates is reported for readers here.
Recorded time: 3:48
